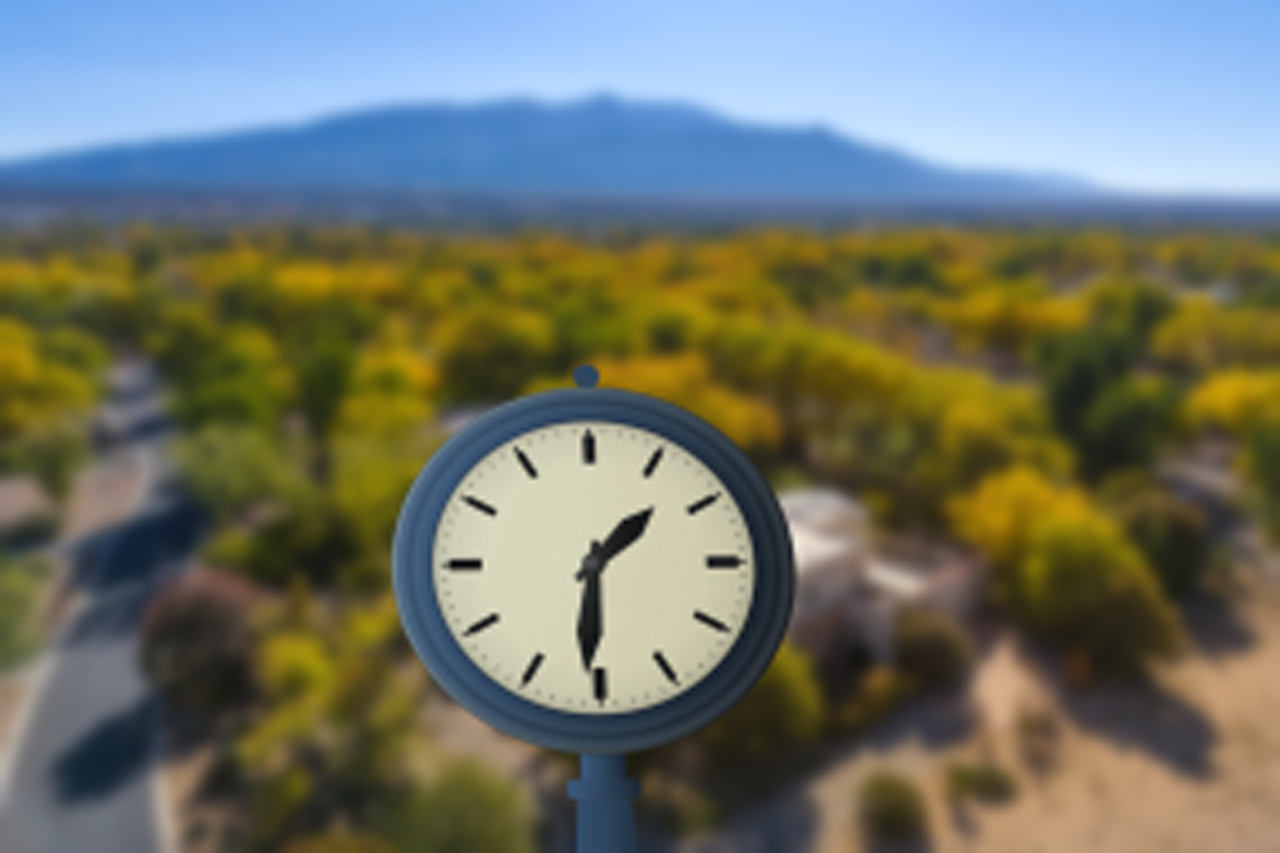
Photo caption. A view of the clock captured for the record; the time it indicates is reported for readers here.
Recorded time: 1:31
